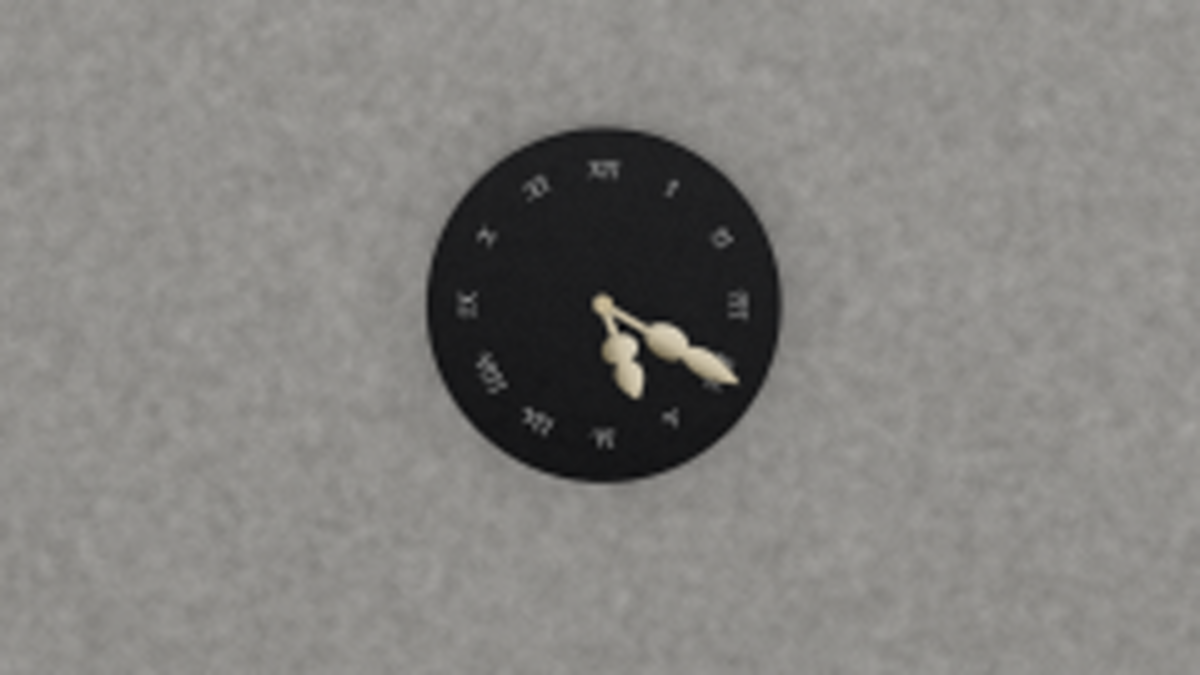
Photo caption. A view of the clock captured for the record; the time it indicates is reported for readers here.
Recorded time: 5:20
